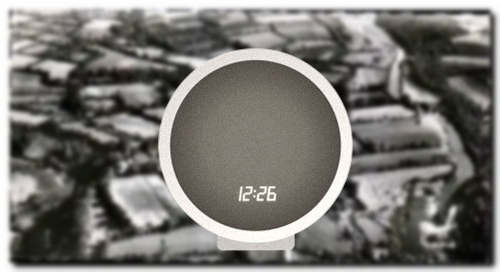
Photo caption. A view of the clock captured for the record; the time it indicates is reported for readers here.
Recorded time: 12:26
